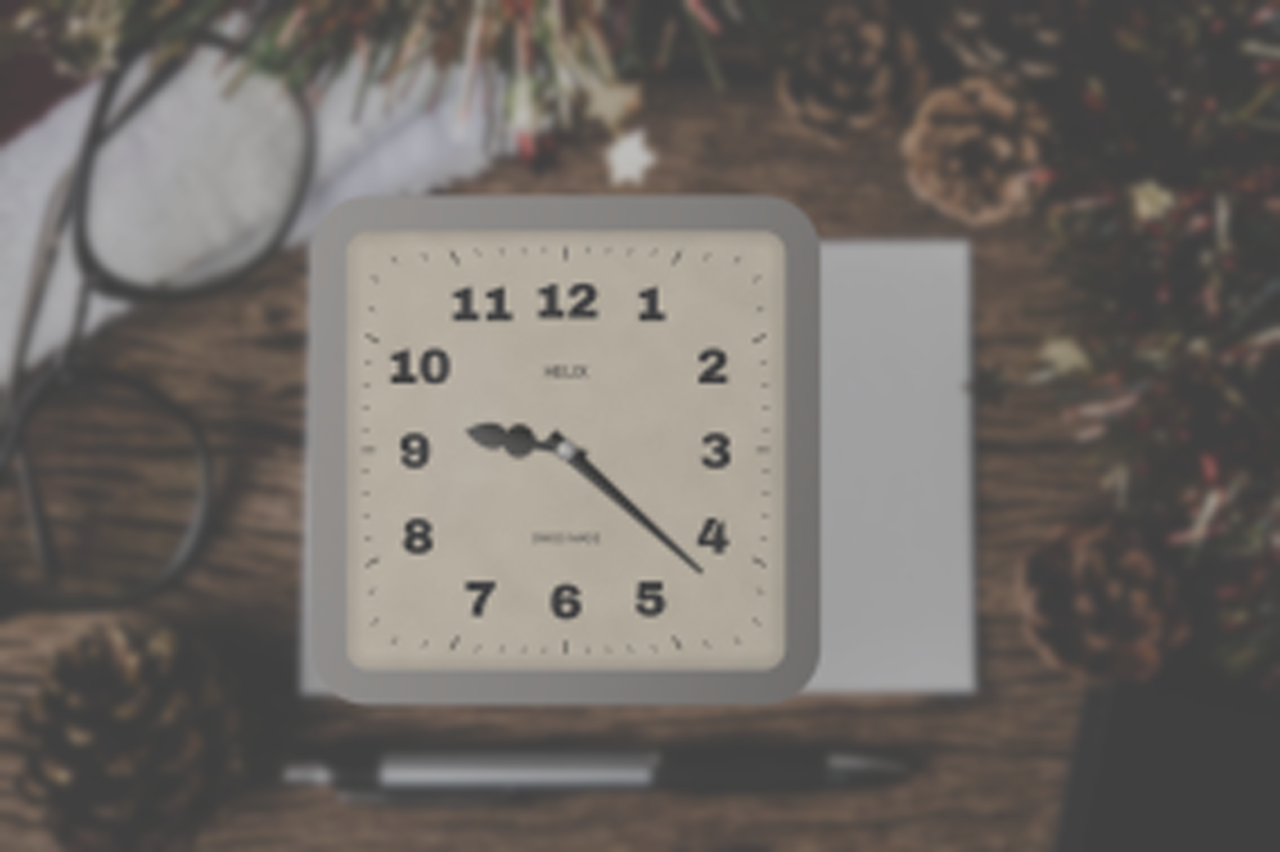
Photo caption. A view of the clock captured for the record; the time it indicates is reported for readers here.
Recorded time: 9:22
